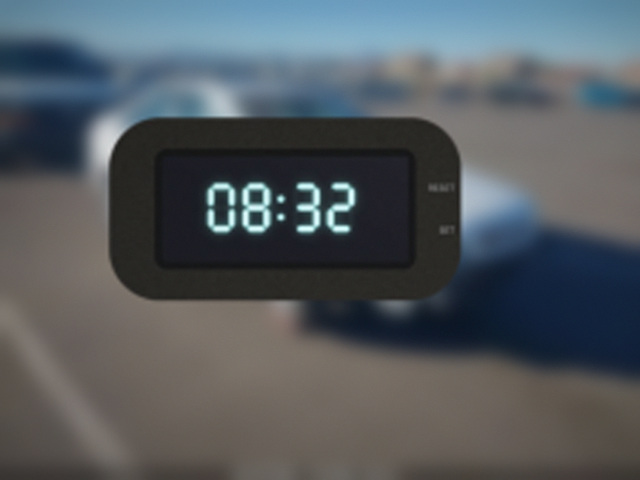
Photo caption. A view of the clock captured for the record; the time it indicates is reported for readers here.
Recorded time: 8:32
